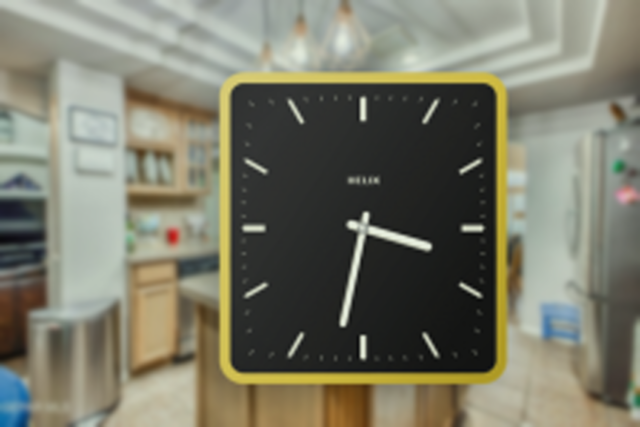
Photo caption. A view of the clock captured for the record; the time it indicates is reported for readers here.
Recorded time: 3:32
